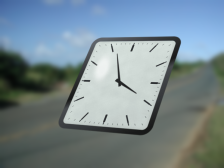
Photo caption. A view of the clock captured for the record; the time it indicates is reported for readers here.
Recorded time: 3:56
